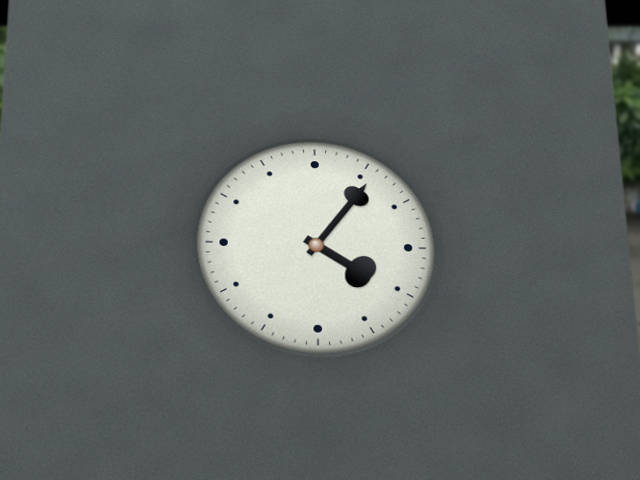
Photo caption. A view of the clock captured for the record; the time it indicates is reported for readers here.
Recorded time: 4:06
